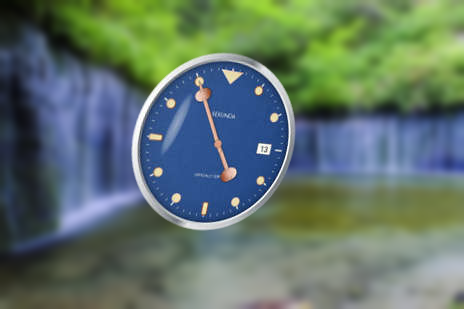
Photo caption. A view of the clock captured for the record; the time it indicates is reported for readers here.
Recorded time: 4:55
